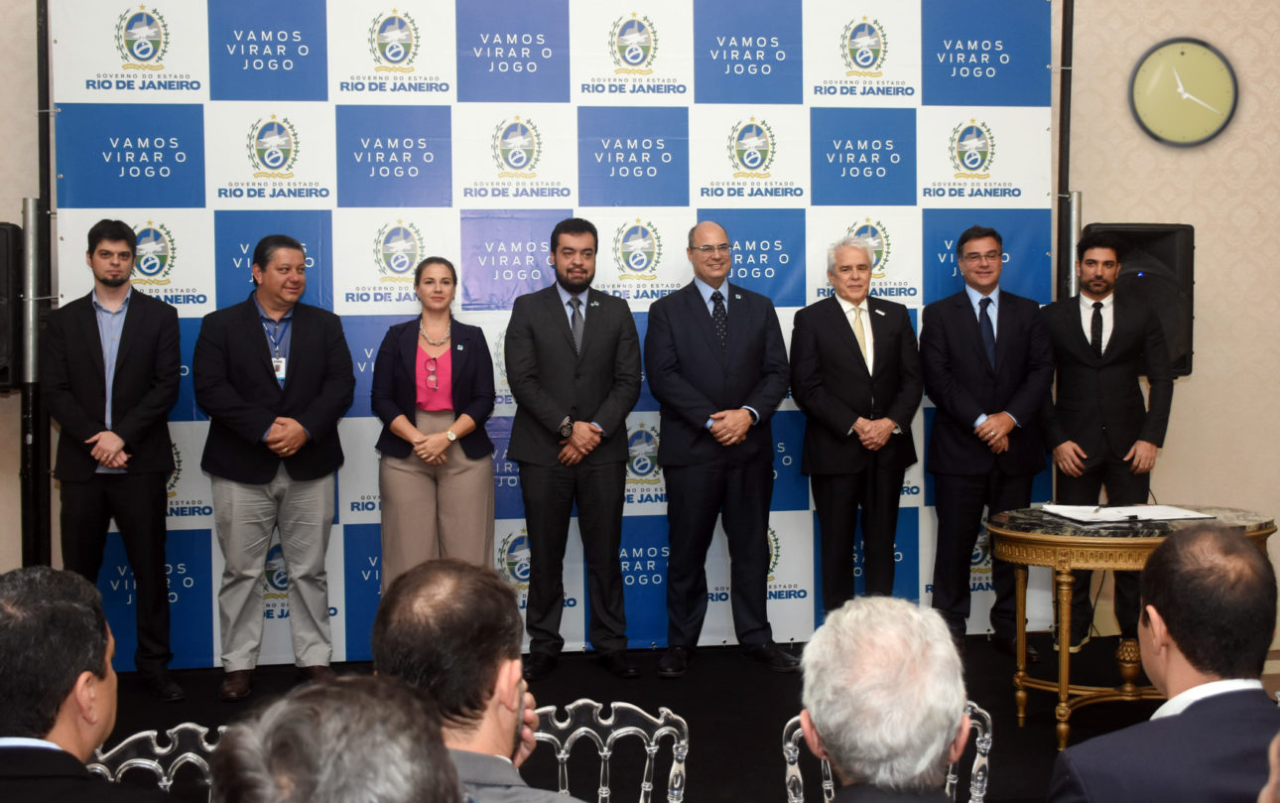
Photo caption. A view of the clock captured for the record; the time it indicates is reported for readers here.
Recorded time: 11:20
